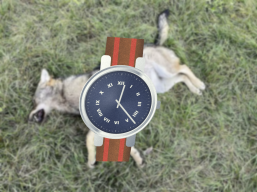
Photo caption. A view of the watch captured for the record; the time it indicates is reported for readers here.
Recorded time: 12:23
